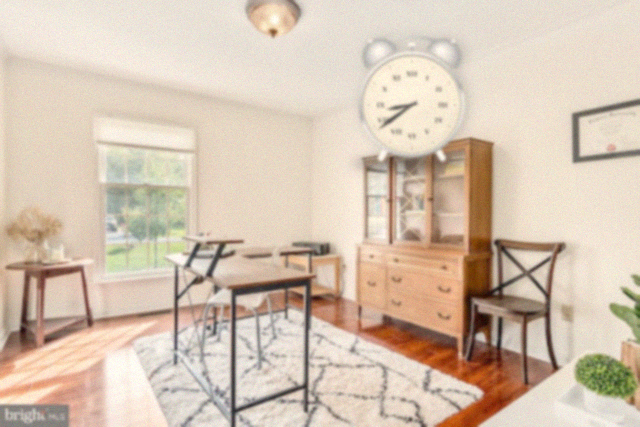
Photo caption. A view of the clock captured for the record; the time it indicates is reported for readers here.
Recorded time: 8:39
